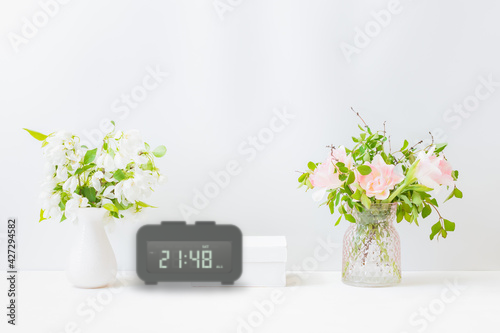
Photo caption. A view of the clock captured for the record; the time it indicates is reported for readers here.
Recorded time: 21:48
